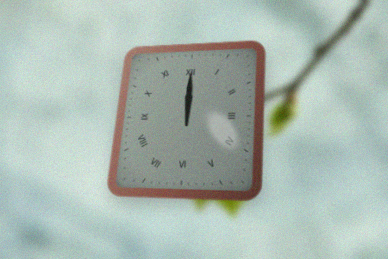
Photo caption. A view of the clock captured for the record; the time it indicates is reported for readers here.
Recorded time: 12:00
